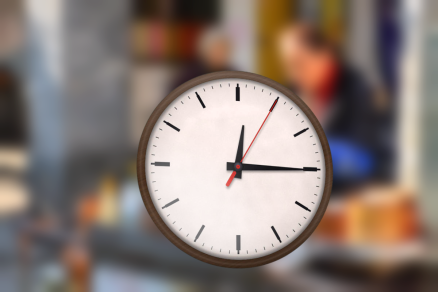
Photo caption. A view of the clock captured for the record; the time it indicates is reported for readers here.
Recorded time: 12:15:05
